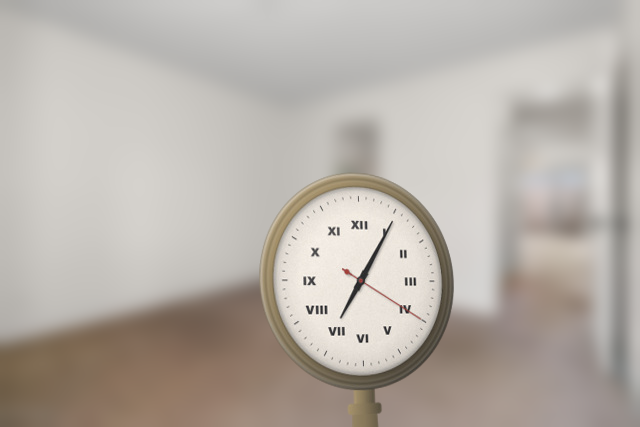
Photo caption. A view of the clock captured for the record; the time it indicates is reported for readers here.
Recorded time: 7:05:20
